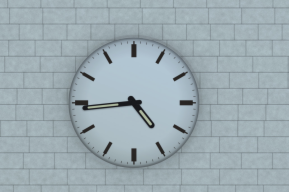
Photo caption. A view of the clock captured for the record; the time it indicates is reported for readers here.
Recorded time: 4:44
